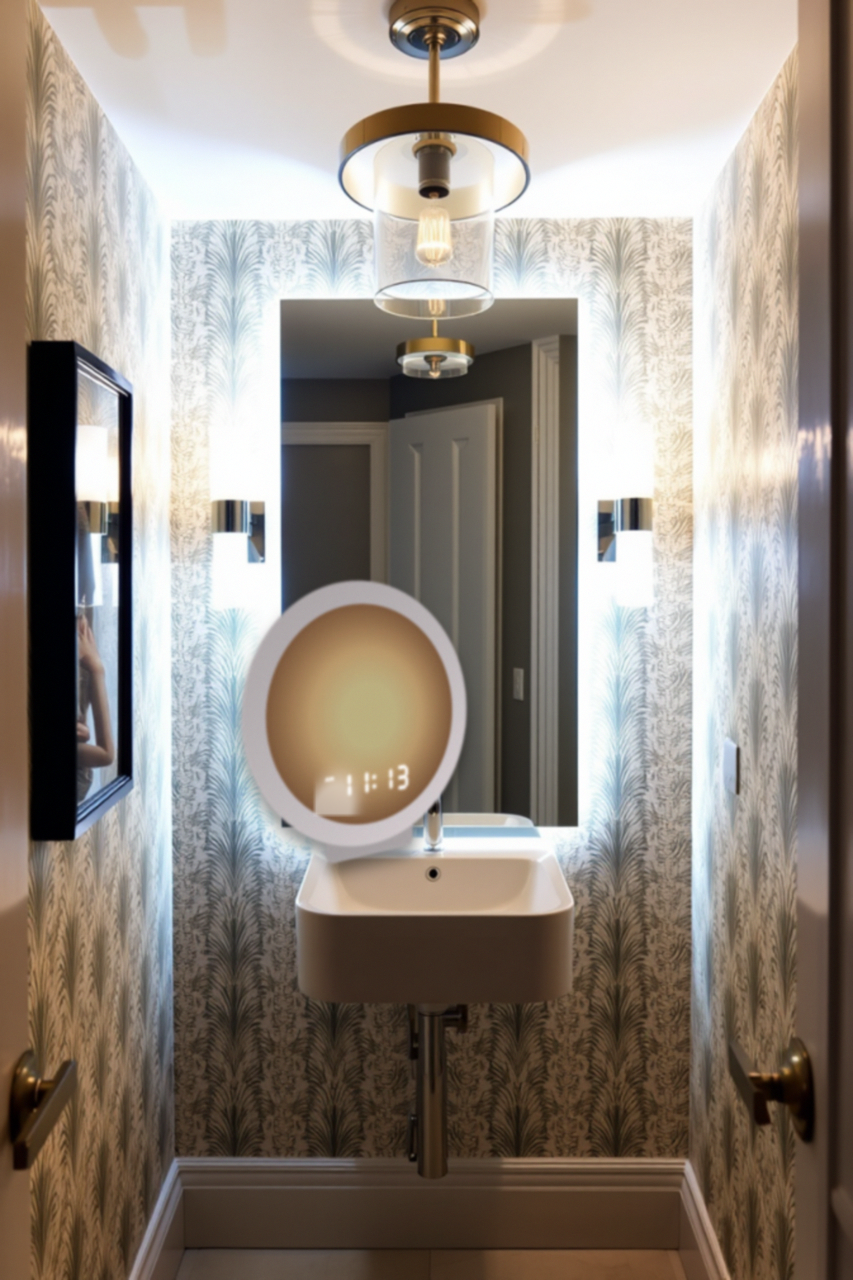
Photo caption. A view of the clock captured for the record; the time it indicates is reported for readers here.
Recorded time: 11:13
